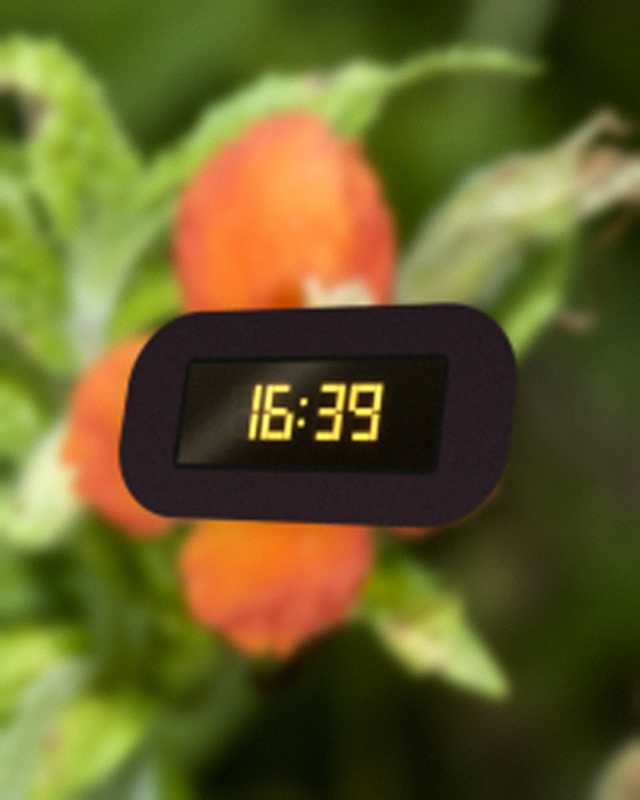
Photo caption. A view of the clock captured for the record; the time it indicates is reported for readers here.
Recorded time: 16:39
